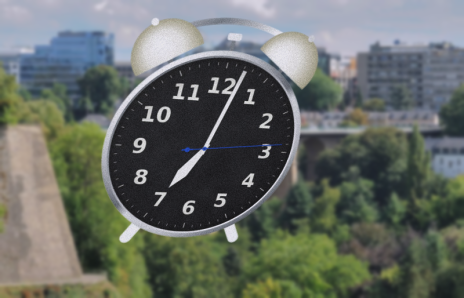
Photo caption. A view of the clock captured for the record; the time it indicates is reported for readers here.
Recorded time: 7:02:14
